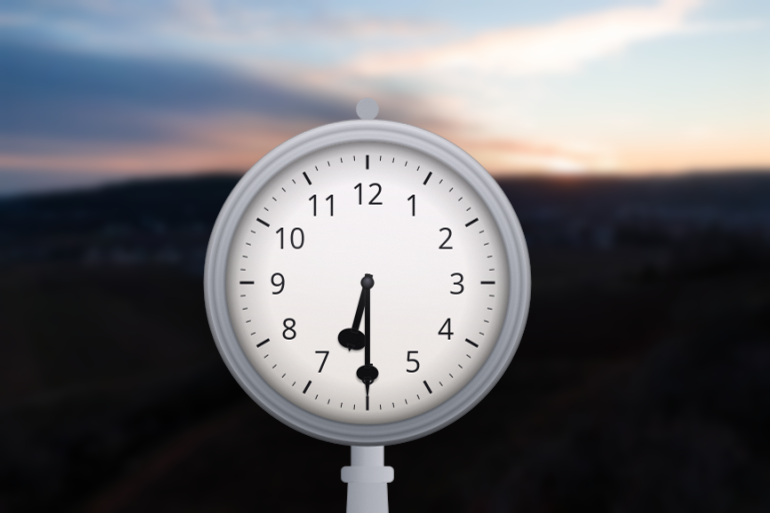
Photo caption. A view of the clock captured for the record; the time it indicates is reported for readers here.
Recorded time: 6:30
